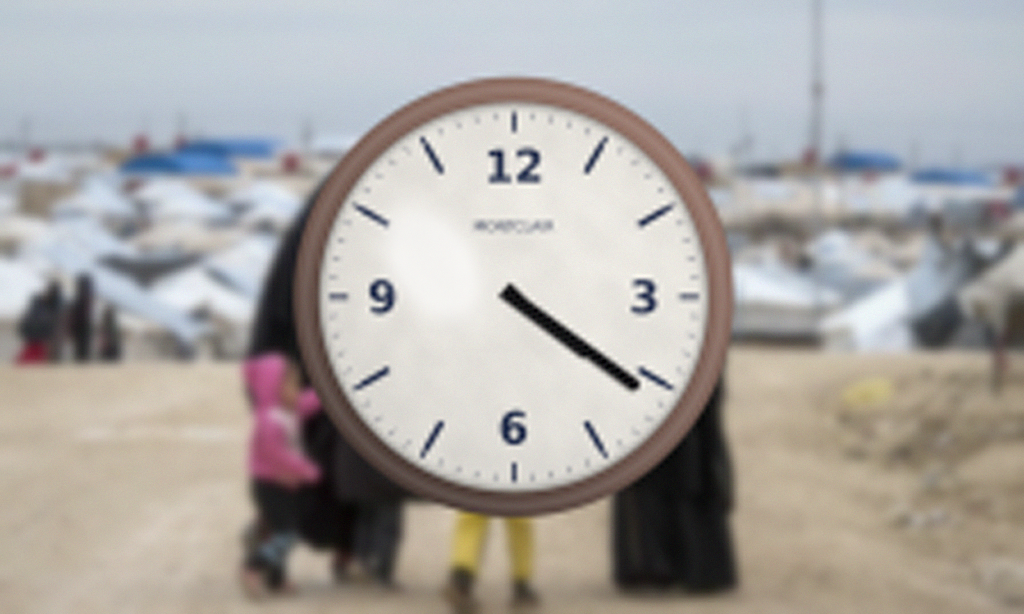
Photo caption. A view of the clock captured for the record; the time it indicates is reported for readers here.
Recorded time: 4:21
